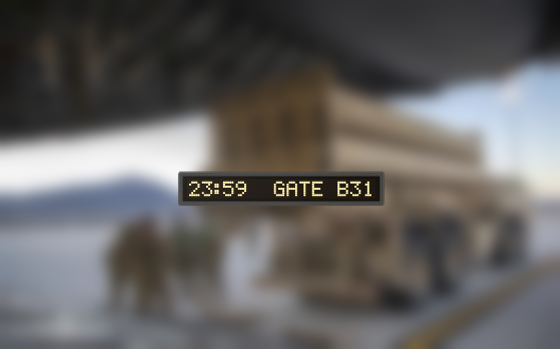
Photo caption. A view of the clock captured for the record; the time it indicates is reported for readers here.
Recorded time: 23:59
